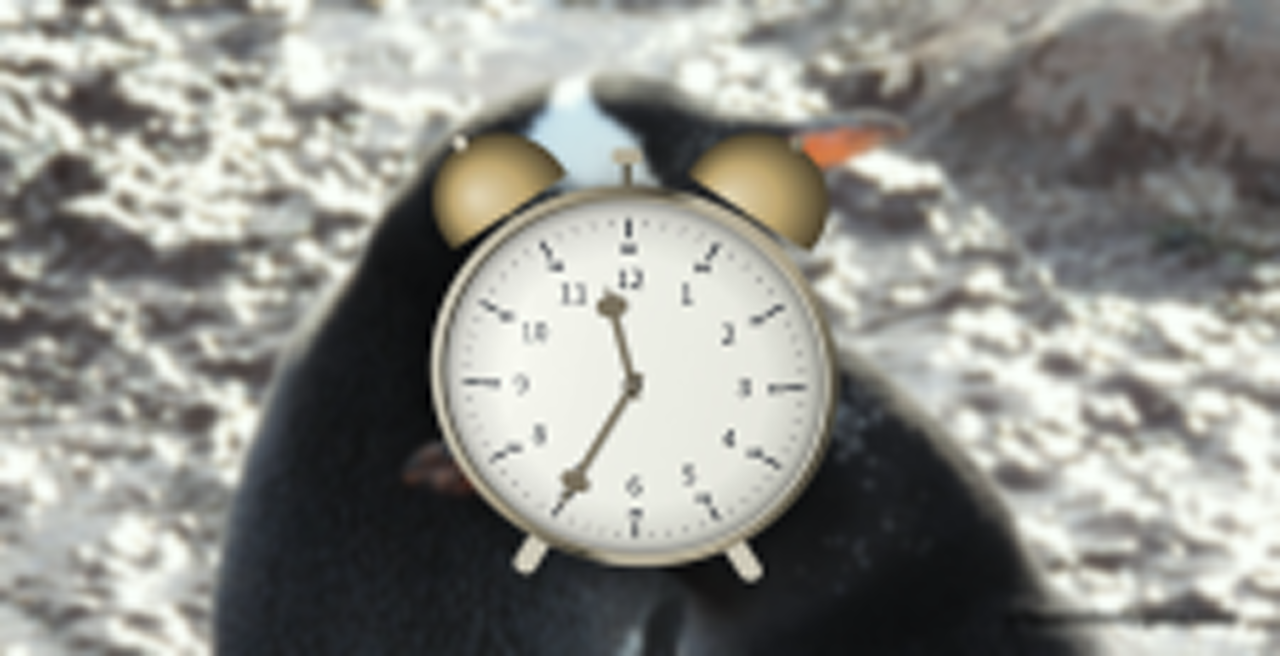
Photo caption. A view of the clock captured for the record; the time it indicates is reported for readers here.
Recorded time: 11:35
